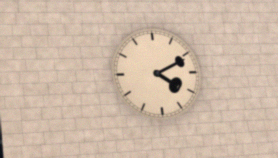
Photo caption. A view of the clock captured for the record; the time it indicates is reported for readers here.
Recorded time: 4:11
